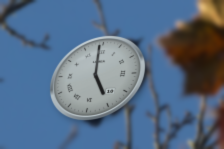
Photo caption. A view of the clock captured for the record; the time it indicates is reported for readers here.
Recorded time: 4:59
